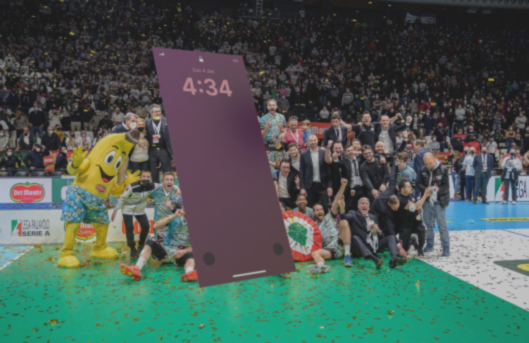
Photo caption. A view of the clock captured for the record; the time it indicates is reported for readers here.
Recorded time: 4:34
